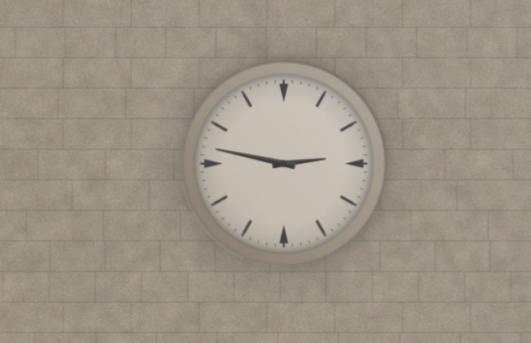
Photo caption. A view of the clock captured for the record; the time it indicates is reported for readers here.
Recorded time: 2:47
